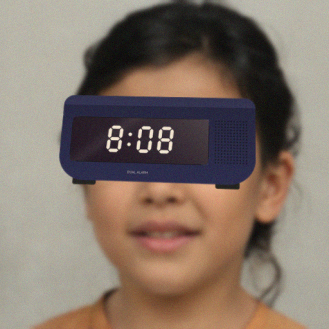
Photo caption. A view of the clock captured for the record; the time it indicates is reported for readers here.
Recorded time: 8:08
